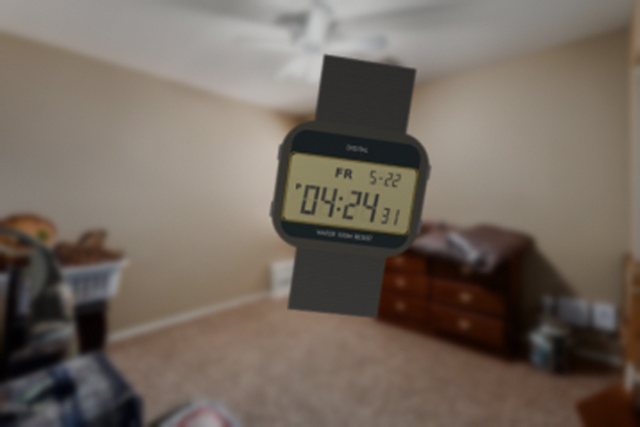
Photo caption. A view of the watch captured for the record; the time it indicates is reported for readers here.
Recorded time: 4:24:31
